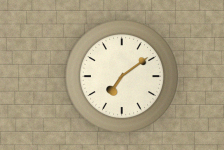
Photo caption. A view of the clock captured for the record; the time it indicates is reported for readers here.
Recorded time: 7:09
